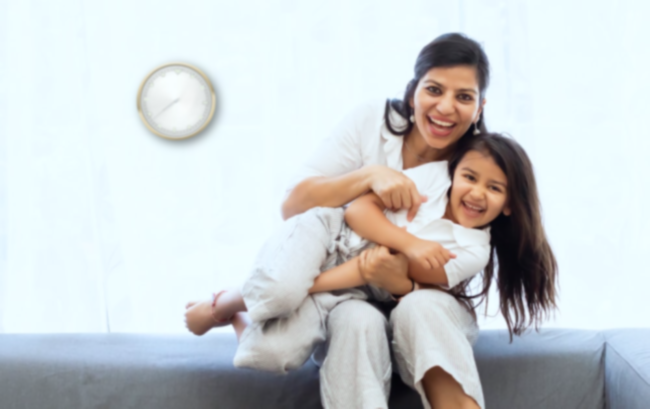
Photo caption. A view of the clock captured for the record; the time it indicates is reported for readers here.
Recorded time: 7:38
